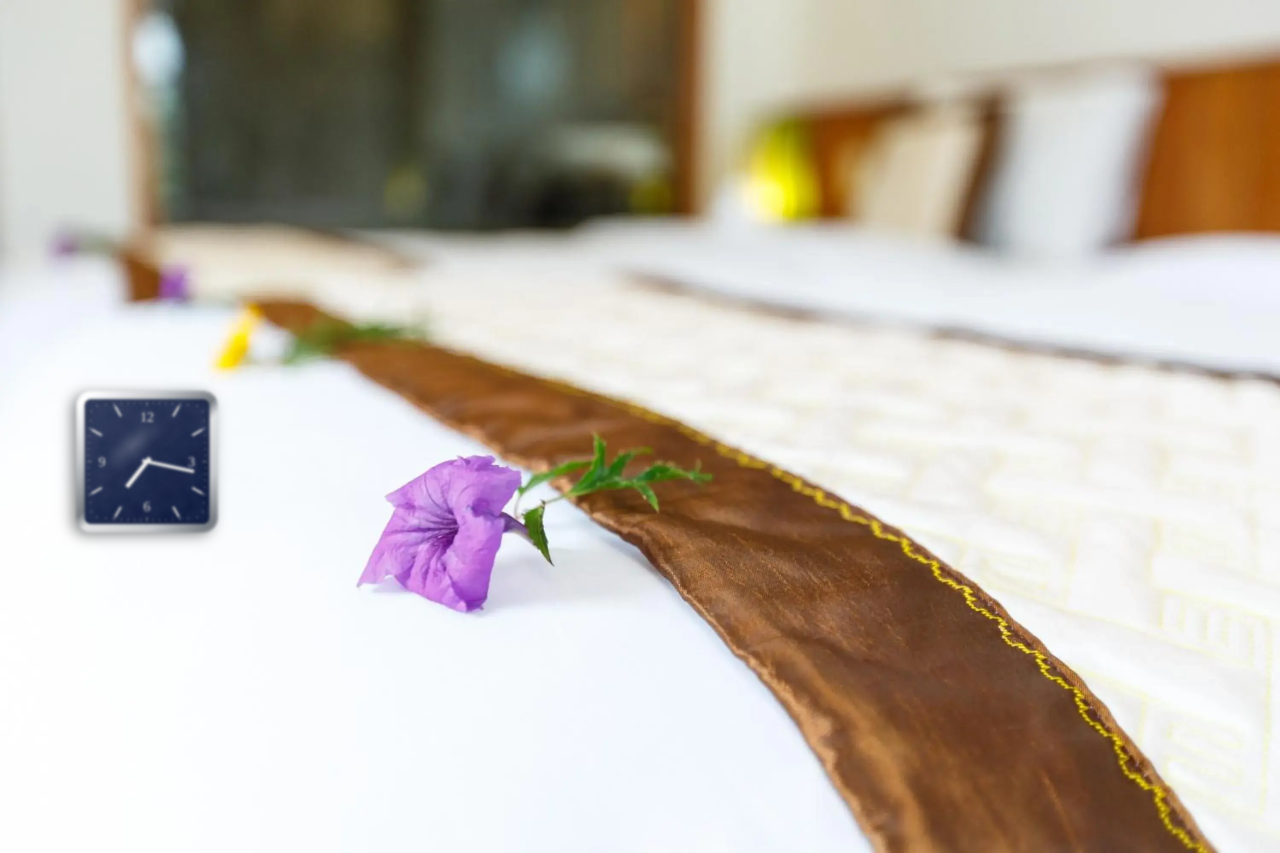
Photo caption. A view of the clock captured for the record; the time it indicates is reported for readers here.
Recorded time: 7:17
